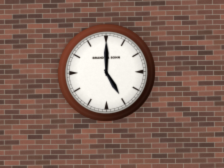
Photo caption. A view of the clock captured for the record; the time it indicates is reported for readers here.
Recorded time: 5:00
